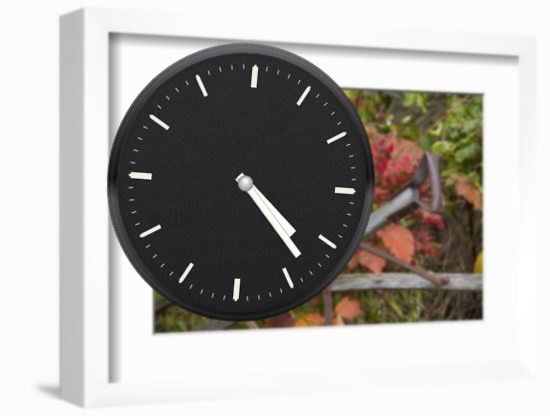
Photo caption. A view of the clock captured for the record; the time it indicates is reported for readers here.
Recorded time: 4:23
